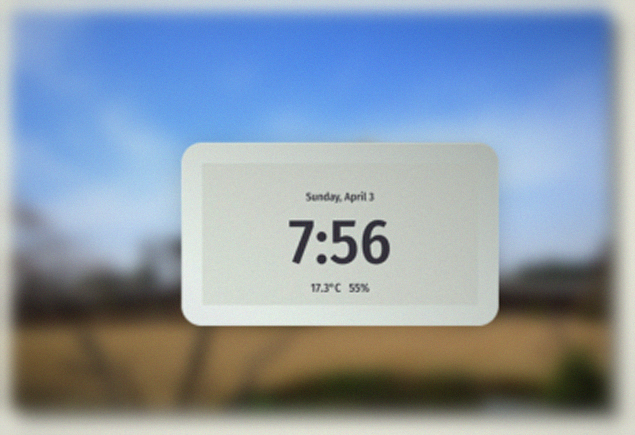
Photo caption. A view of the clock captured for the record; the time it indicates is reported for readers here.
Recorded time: 7:56
